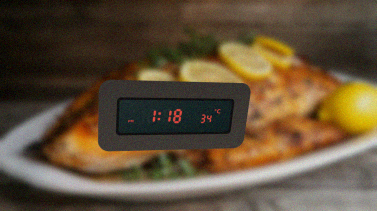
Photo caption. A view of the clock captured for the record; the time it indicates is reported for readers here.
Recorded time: 1:18
